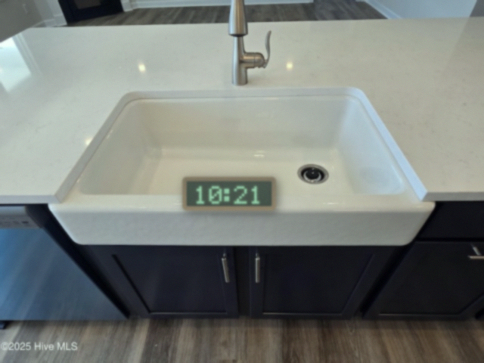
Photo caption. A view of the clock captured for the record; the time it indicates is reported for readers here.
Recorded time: 10:21
